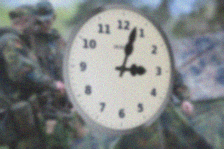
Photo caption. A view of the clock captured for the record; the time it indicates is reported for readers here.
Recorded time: 3:03
